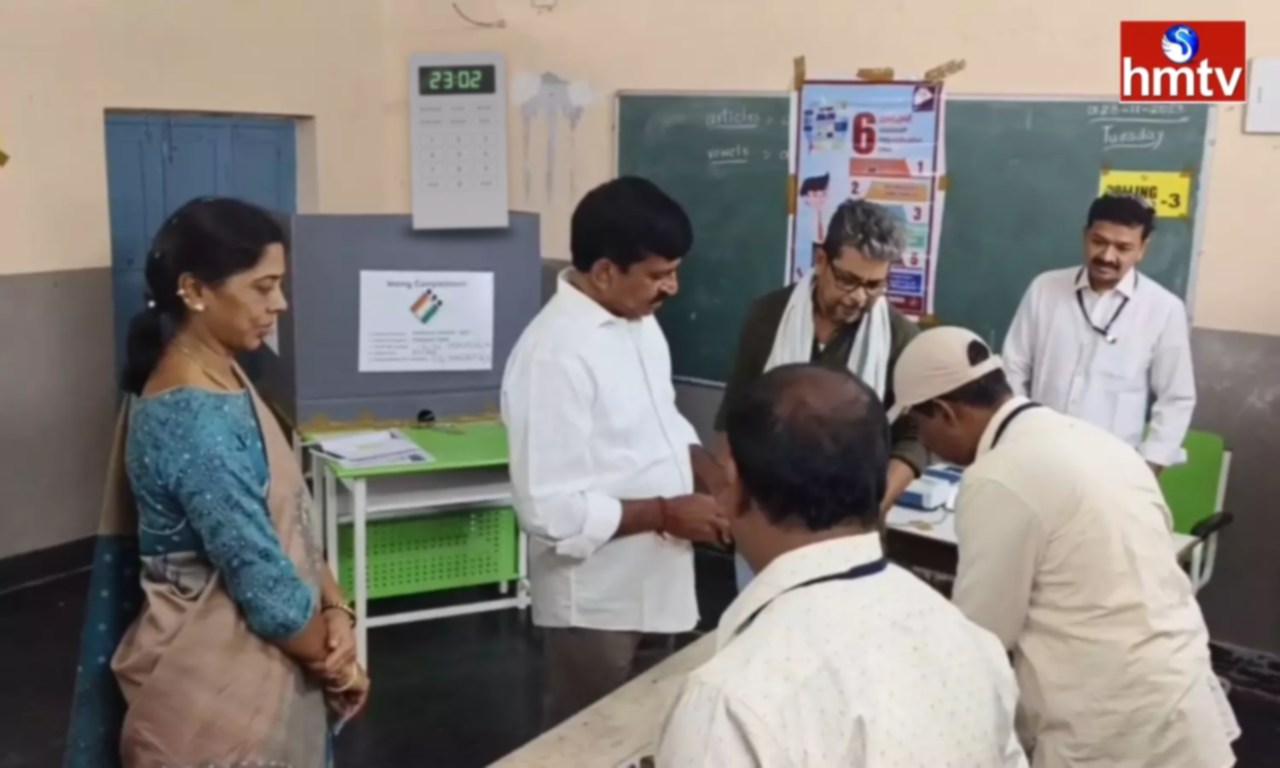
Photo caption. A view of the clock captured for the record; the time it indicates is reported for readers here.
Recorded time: 23:02
